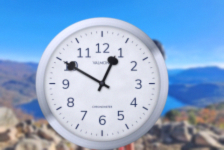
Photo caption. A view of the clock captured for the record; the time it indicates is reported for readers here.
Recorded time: 12:50
